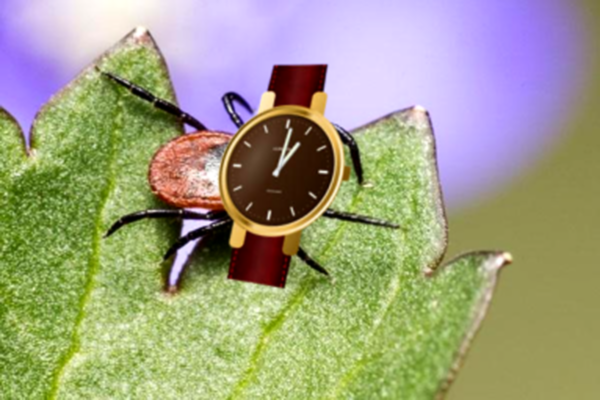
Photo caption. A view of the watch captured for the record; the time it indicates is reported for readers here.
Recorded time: 1:01
